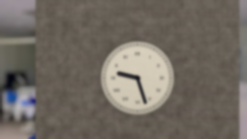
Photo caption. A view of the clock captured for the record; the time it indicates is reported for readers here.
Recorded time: 9:27
